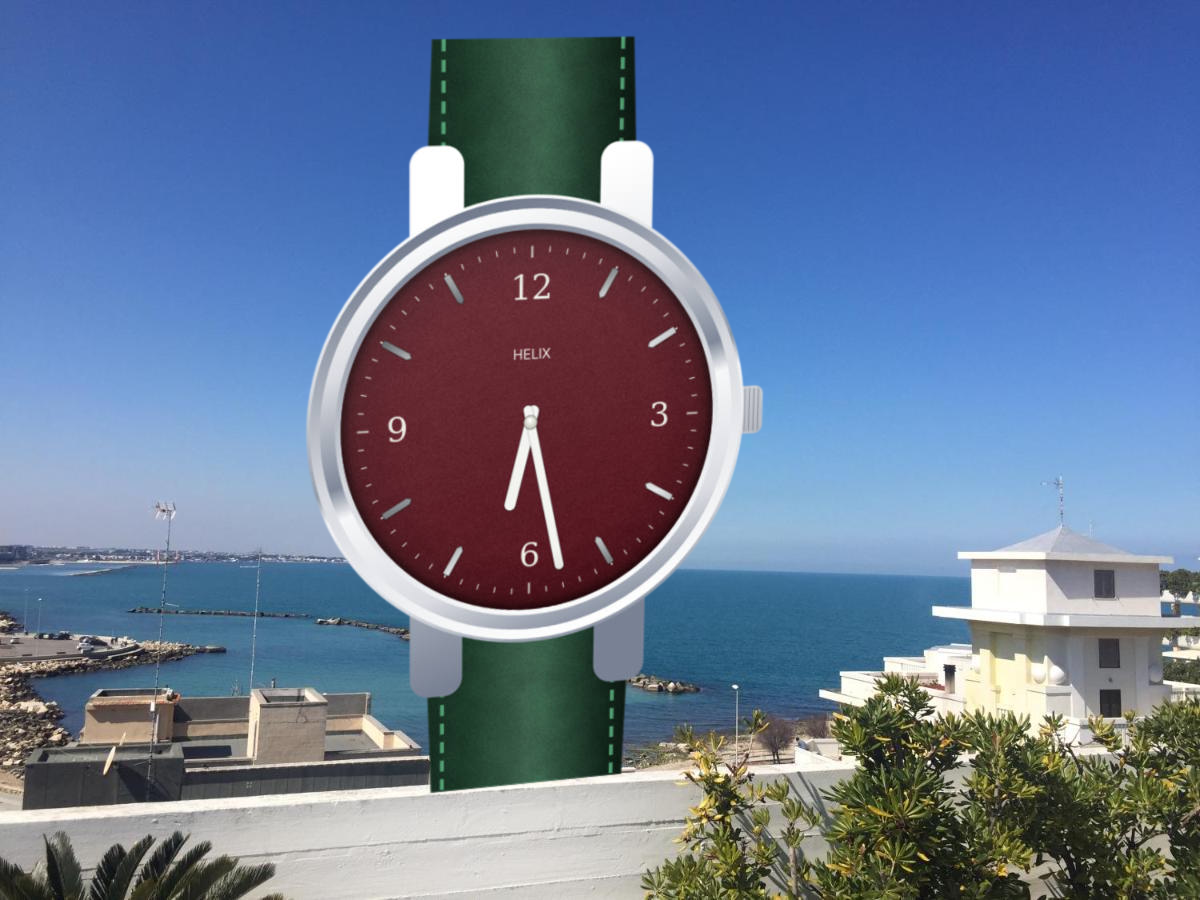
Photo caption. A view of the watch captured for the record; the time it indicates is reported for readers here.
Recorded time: 6:28
